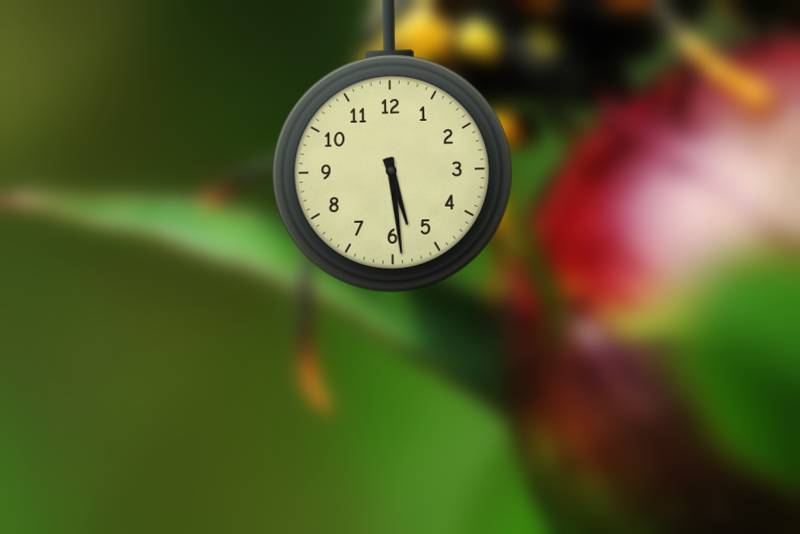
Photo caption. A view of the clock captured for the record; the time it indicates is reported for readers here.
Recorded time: 5:29
